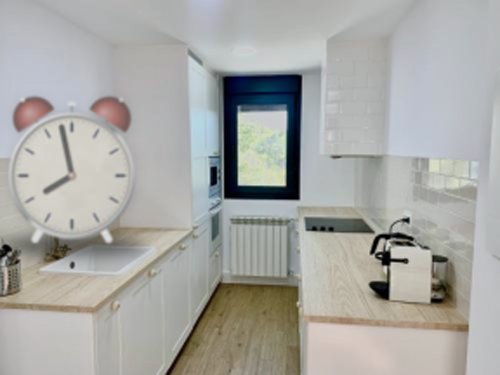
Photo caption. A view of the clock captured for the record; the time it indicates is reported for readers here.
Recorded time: 7:58
